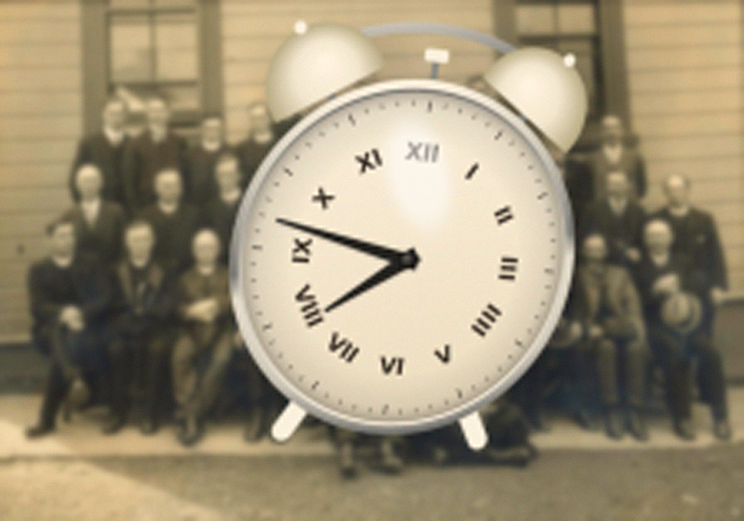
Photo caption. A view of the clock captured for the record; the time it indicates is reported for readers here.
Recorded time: 7:47
